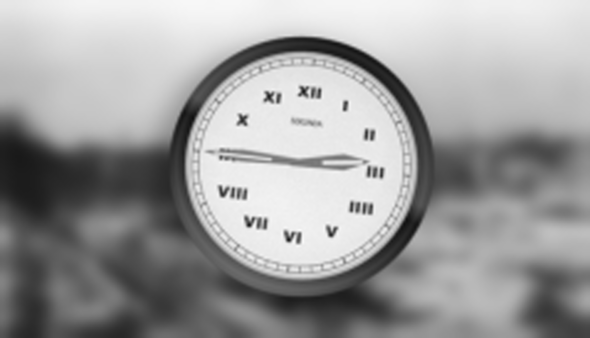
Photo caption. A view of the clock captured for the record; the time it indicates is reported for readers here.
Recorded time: 2:45
